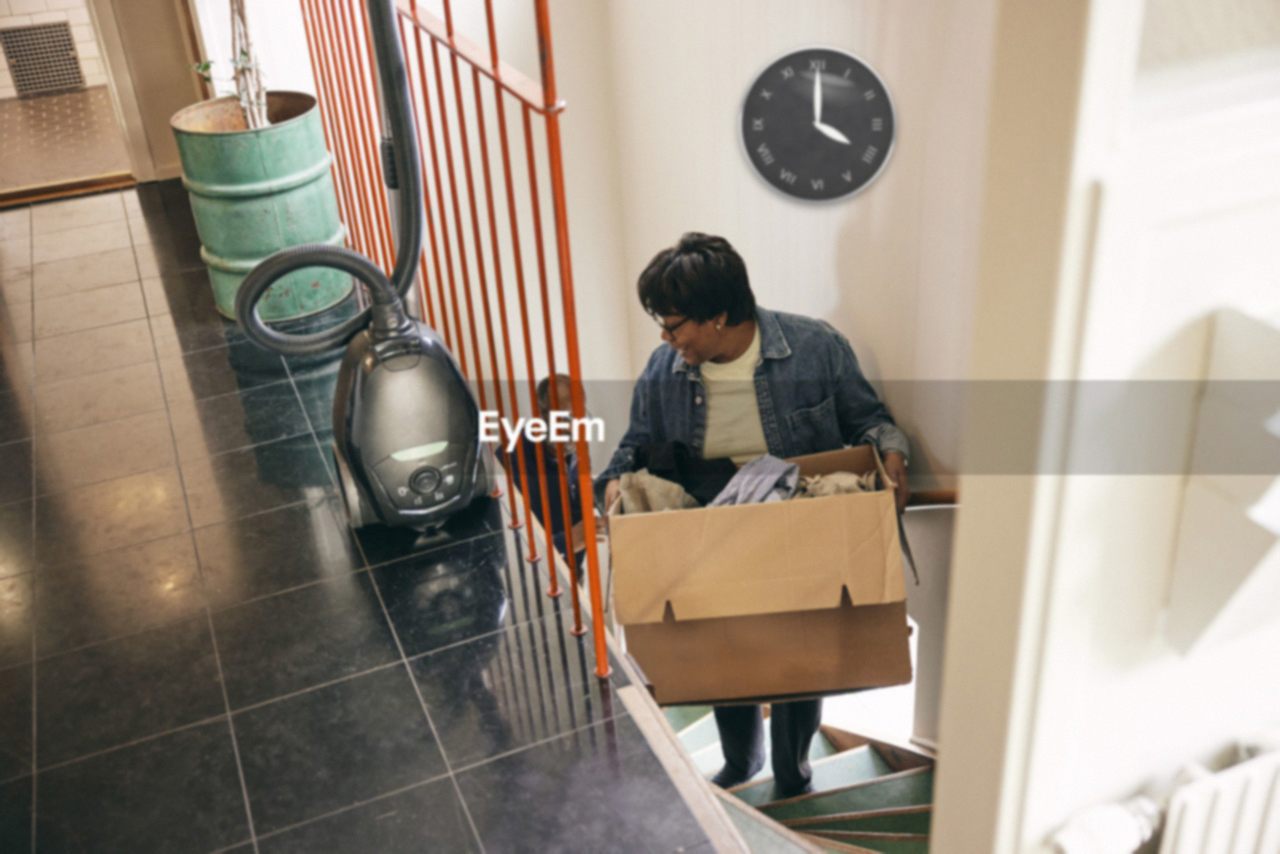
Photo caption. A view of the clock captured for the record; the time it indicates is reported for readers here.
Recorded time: 4:00
